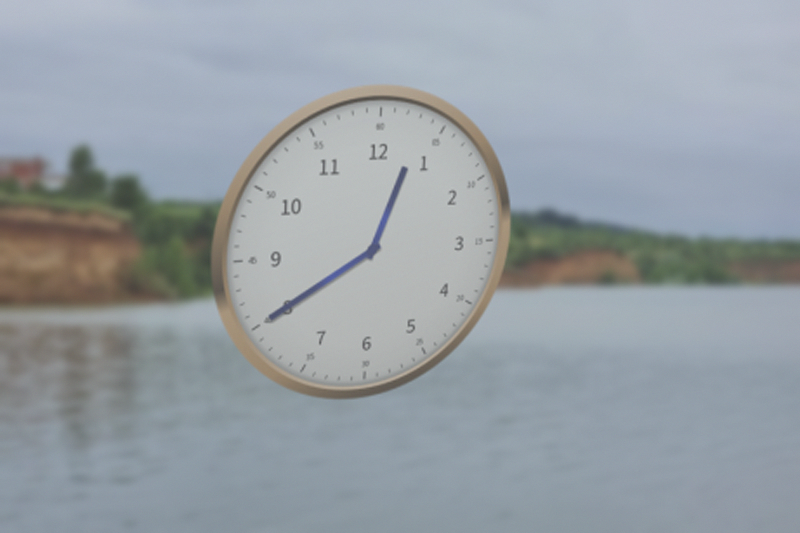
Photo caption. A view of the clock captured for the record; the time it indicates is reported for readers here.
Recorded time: 12:40
